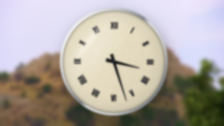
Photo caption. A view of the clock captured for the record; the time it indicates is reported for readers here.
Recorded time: 3:27
